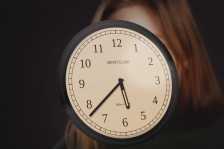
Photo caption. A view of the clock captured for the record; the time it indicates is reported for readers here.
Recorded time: 5:38
